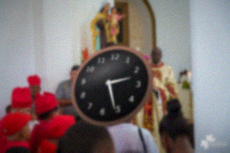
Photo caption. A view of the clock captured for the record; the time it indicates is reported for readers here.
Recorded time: 2:26
